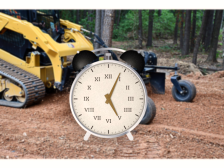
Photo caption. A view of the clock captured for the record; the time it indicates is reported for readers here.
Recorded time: 5:04
